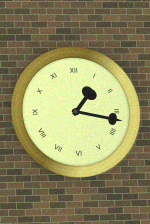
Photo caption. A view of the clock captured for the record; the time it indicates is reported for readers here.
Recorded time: 1:17
